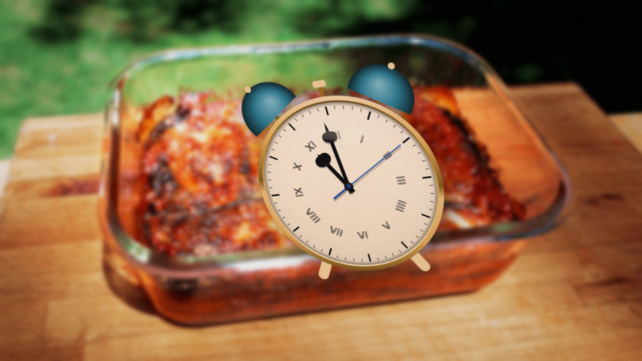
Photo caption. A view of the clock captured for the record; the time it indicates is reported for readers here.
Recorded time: 10:59:10
